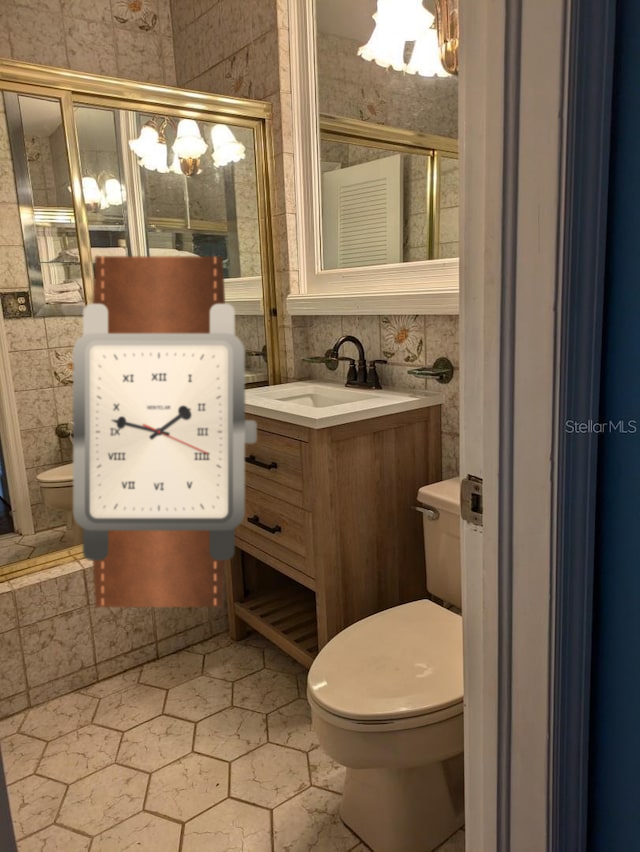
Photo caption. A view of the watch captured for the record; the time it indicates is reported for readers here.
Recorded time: 1:47:19
